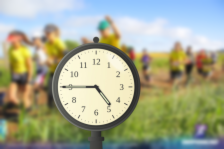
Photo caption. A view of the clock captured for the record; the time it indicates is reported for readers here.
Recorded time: 4:45
